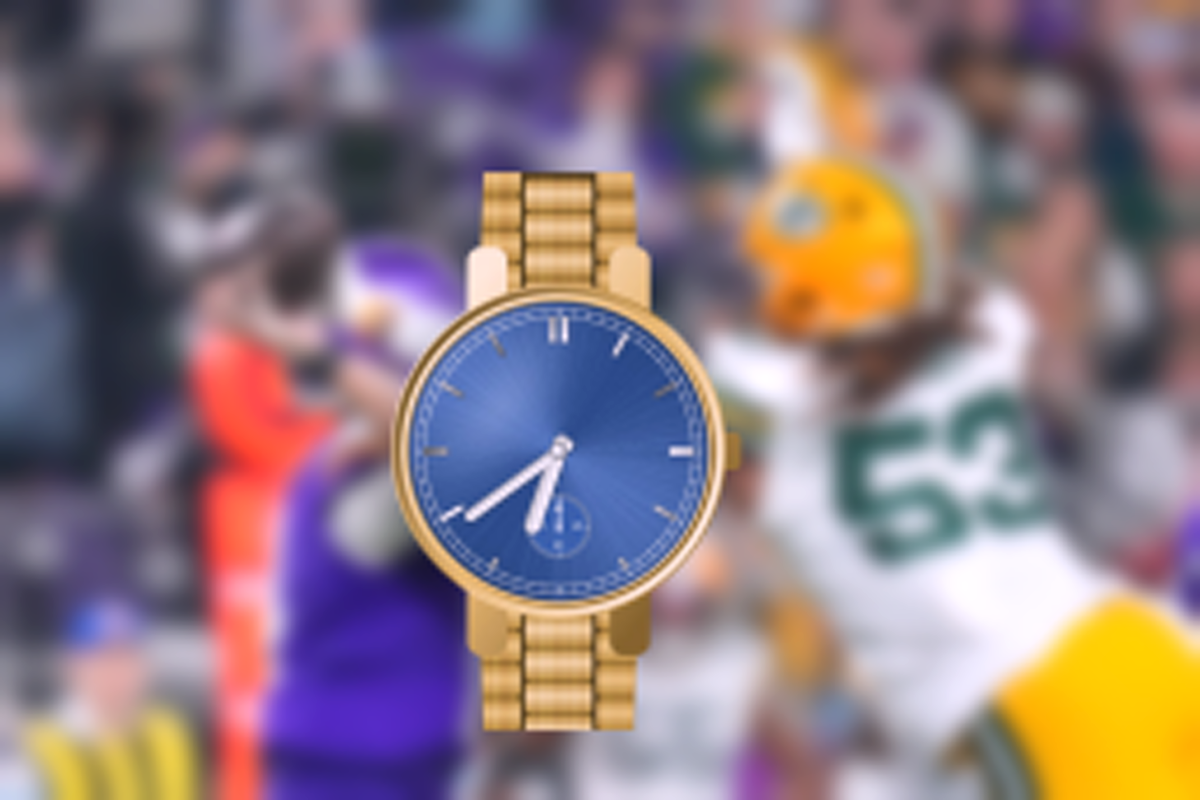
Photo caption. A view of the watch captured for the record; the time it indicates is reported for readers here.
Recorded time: 6:39
